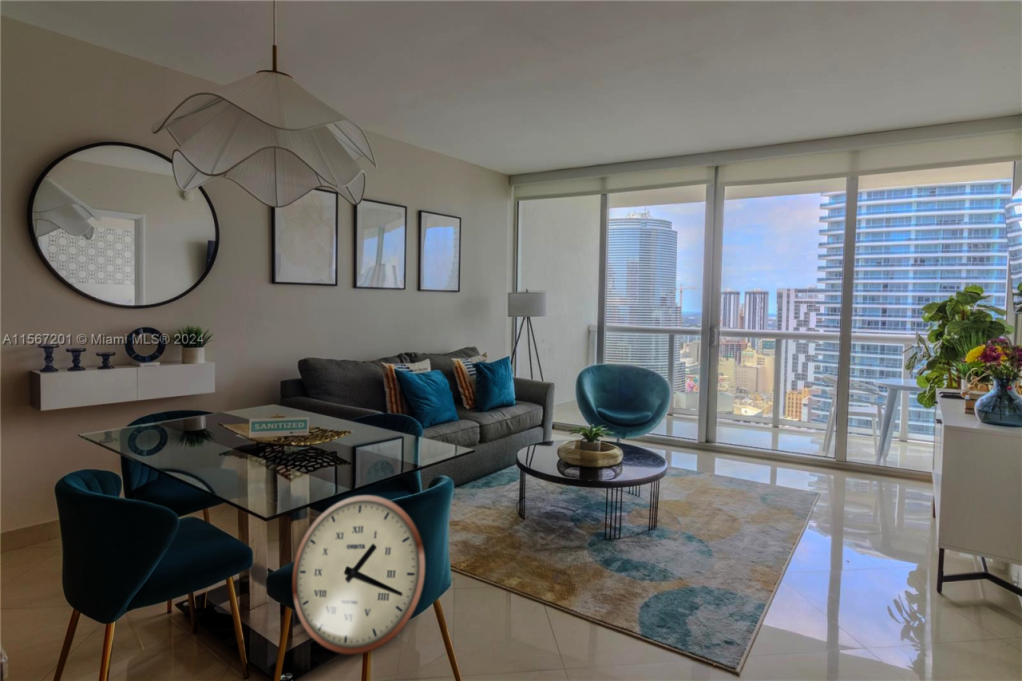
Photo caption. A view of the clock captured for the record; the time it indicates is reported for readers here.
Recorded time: 1:18
